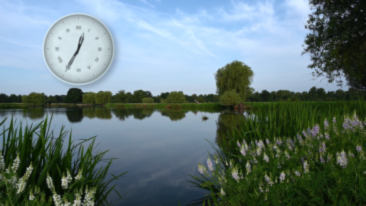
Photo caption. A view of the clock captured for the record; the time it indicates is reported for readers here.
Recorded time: 12:35
